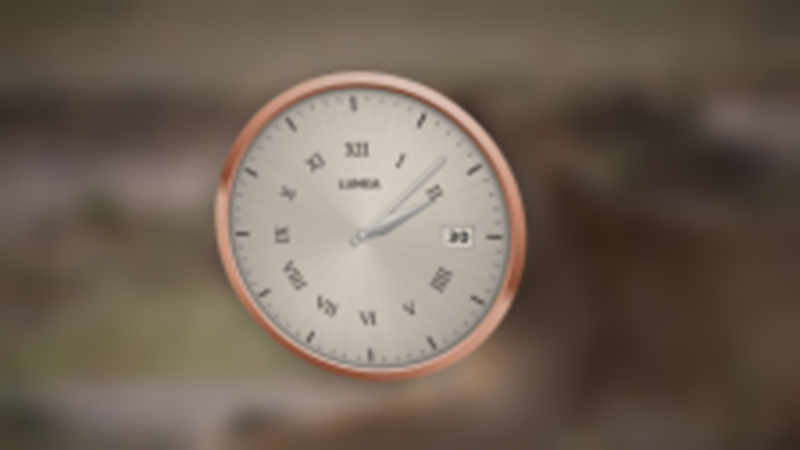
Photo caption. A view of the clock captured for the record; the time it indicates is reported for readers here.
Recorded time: 2:08
